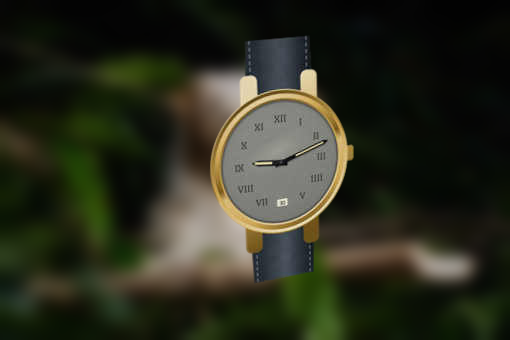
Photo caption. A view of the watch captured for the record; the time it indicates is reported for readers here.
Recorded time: 9:12
